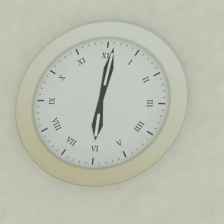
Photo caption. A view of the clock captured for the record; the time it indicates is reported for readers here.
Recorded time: 6:01
